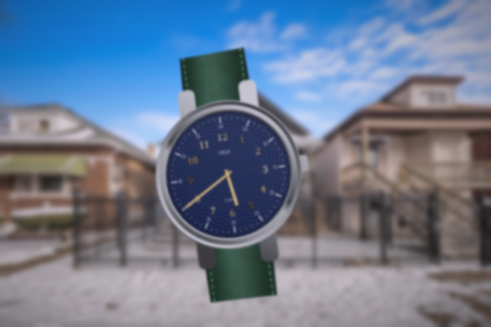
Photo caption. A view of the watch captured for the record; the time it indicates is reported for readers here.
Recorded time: 5:40
